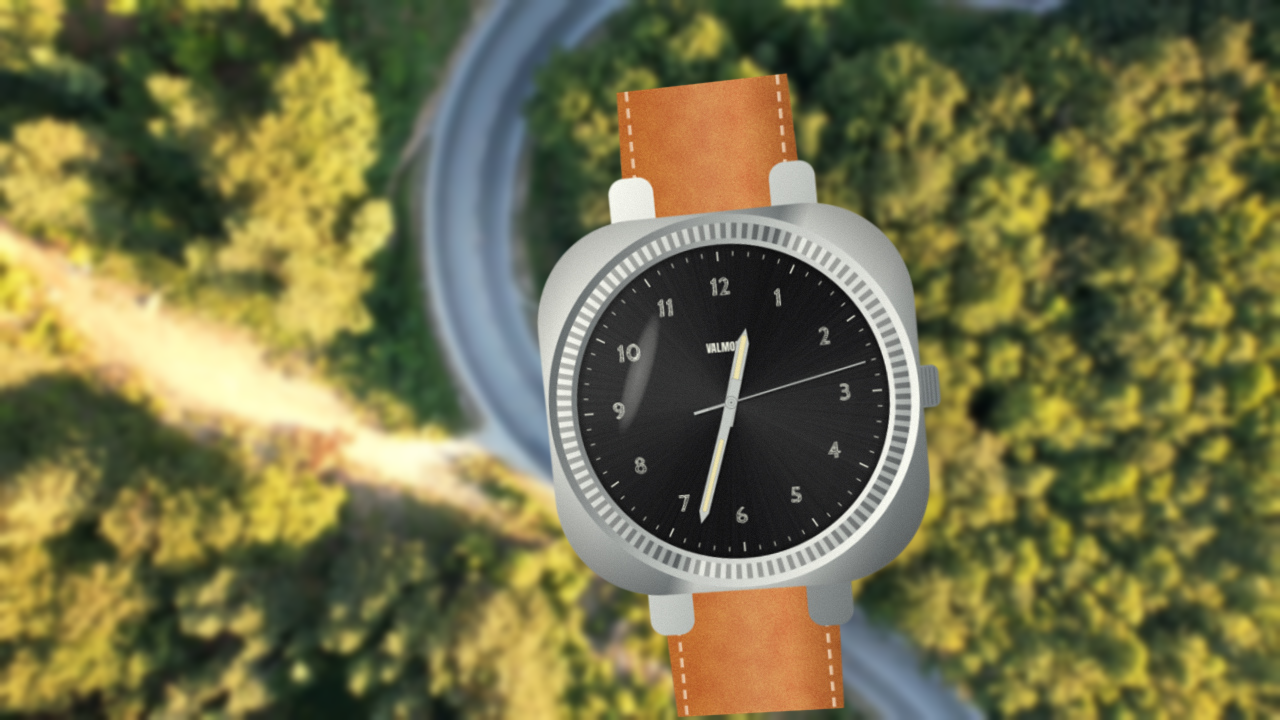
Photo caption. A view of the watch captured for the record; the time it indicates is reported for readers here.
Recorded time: 12:33:13
